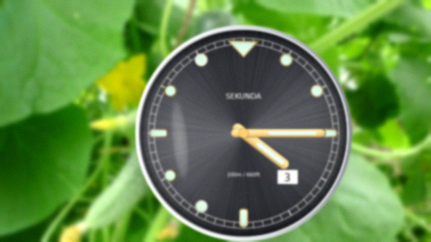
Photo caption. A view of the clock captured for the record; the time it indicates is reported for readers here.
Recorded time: 4:15
